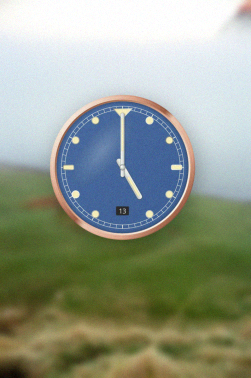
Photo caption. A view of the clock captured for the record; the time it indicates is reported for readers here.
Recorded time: 5:00
